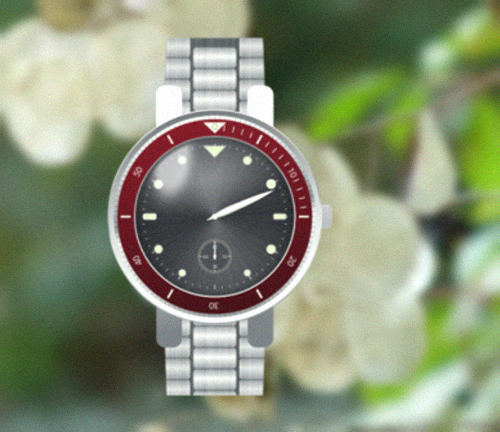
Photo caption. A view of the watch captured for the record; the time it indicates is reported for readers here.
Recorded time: 2:11
